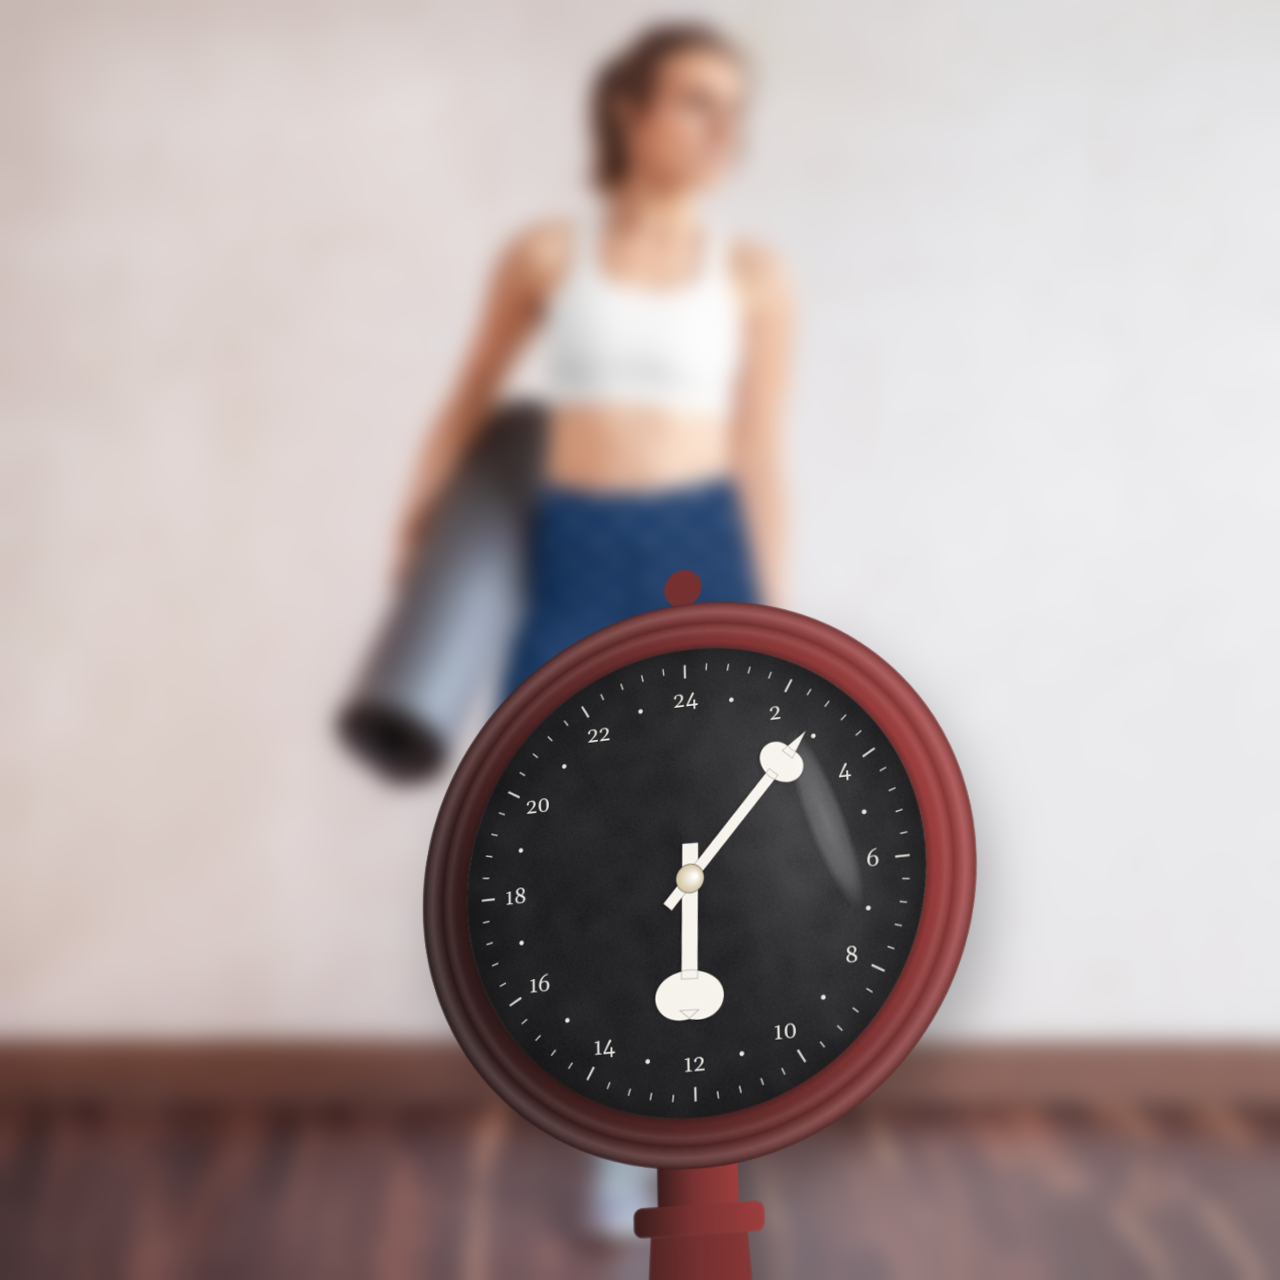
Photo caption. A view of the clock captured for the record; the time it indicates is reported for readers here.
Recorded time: 12:07
